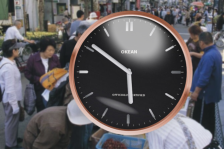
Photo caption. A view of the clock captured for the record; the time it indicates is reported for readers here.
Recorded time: 5:51
